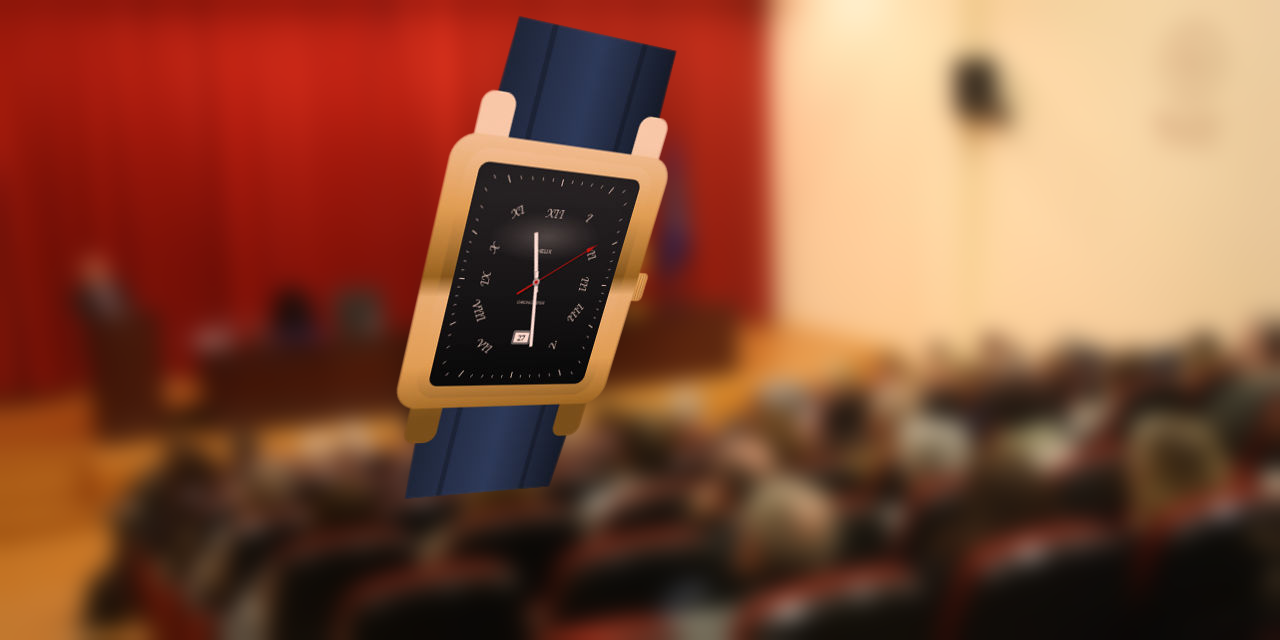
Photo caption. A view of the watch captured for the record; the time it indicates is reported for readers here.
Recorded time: 11:28:09
